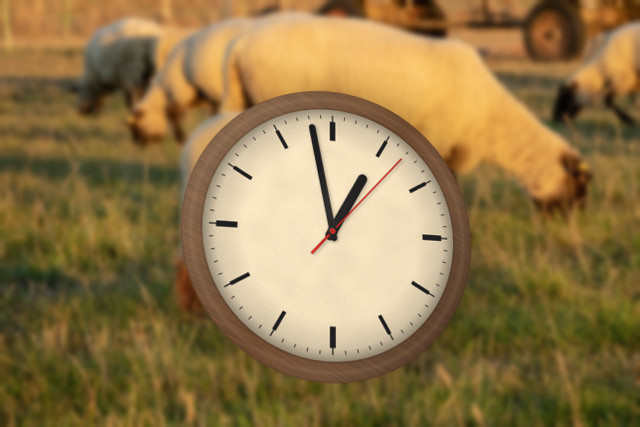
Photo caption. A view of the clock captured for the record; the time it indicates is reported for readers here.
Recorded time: 12:58:07
